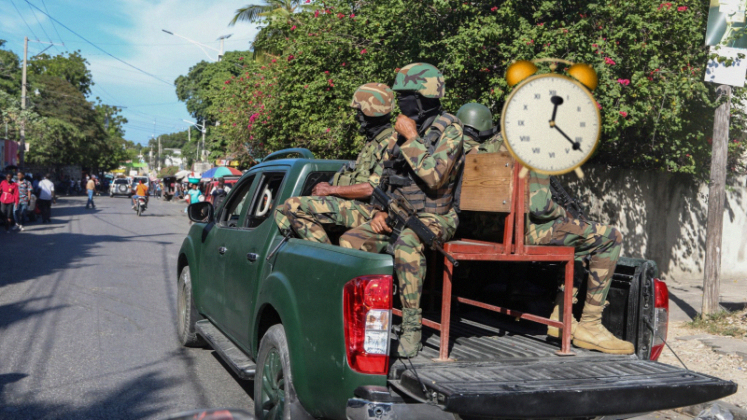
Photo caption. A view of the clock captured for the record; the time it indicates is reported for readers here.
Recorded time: 12:22
